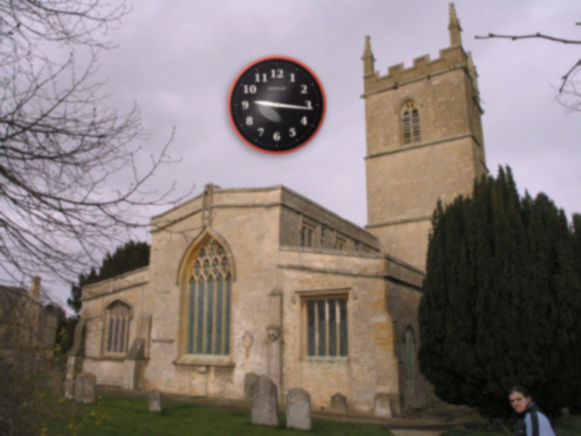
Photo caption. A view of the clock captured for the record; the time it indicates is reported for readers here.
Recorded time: 9:16
